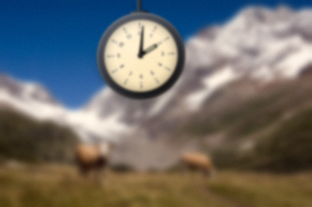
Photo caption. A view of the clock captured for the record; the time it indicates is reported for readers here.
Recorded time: 2:01
